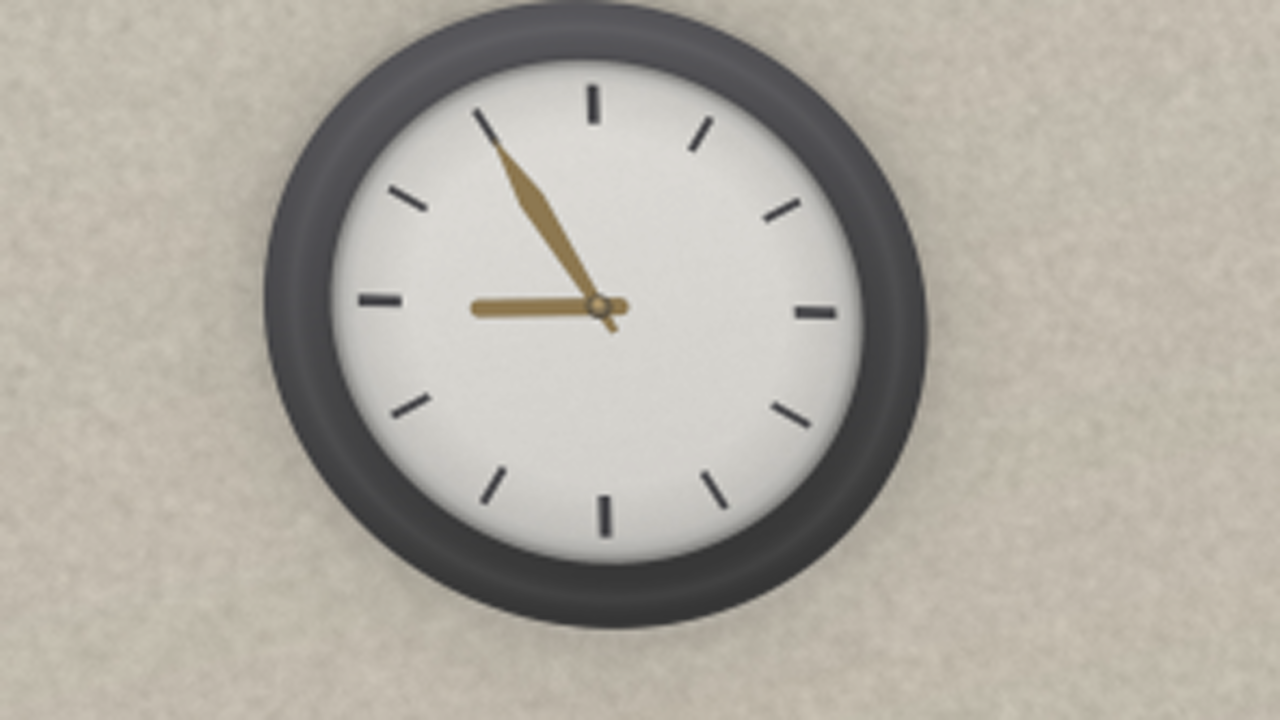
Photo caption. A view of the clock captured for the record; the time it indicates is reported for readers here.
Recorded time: 8:55
